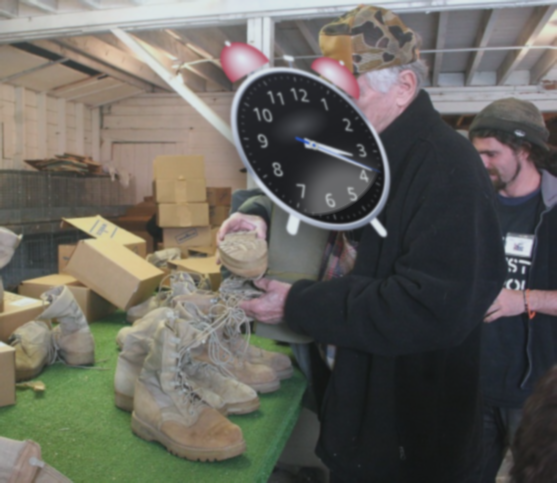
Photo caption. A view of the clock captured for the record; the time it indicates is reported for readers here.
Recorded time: 3:18:18
